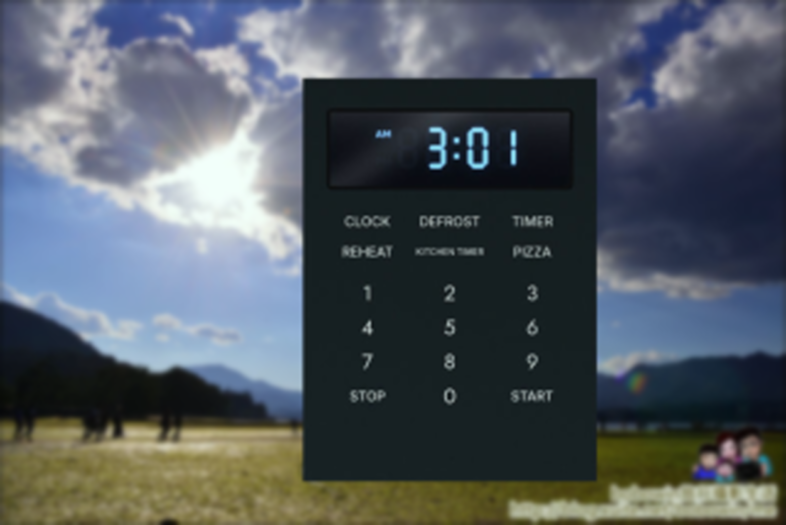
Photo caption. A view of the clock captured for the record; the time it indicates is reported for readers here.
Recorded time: 3:01
